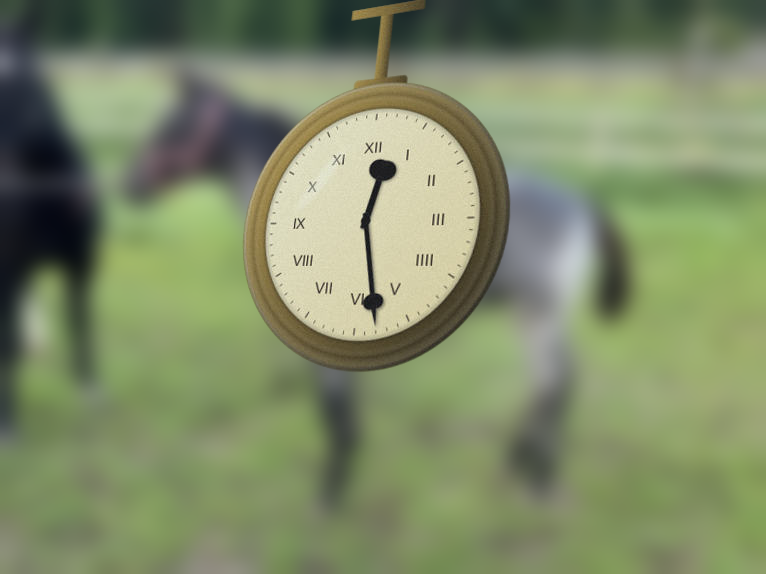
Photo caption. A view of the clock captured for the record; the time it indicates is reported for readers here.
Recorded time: 12:28
